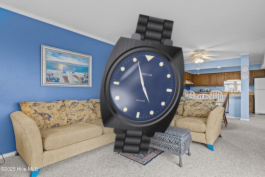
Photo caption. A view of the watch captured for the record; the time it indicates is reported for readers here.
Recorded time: 4:56
